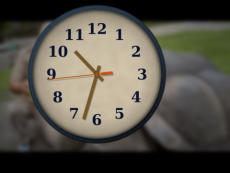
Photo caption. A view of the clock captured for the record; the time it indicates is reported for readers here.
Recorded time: 10:32:44
